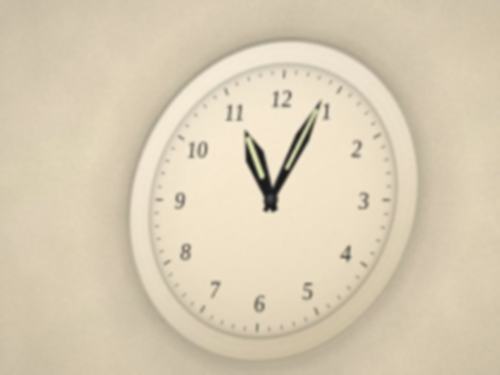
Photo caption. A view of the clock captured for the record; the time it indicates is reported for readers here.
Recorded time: 11:04
